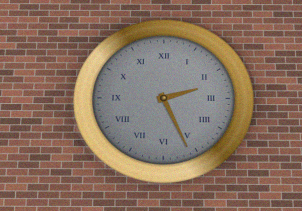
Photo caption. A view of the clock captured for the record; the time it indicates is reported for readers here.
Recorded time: 2:26
